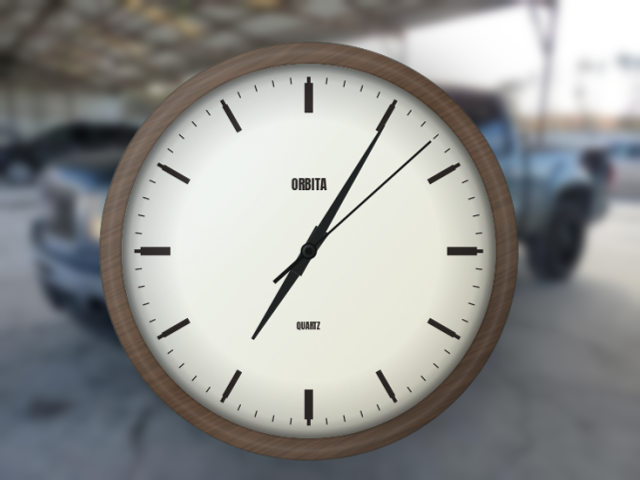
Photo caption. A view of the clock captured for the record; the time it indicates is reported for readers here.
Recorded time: 7:05:08
